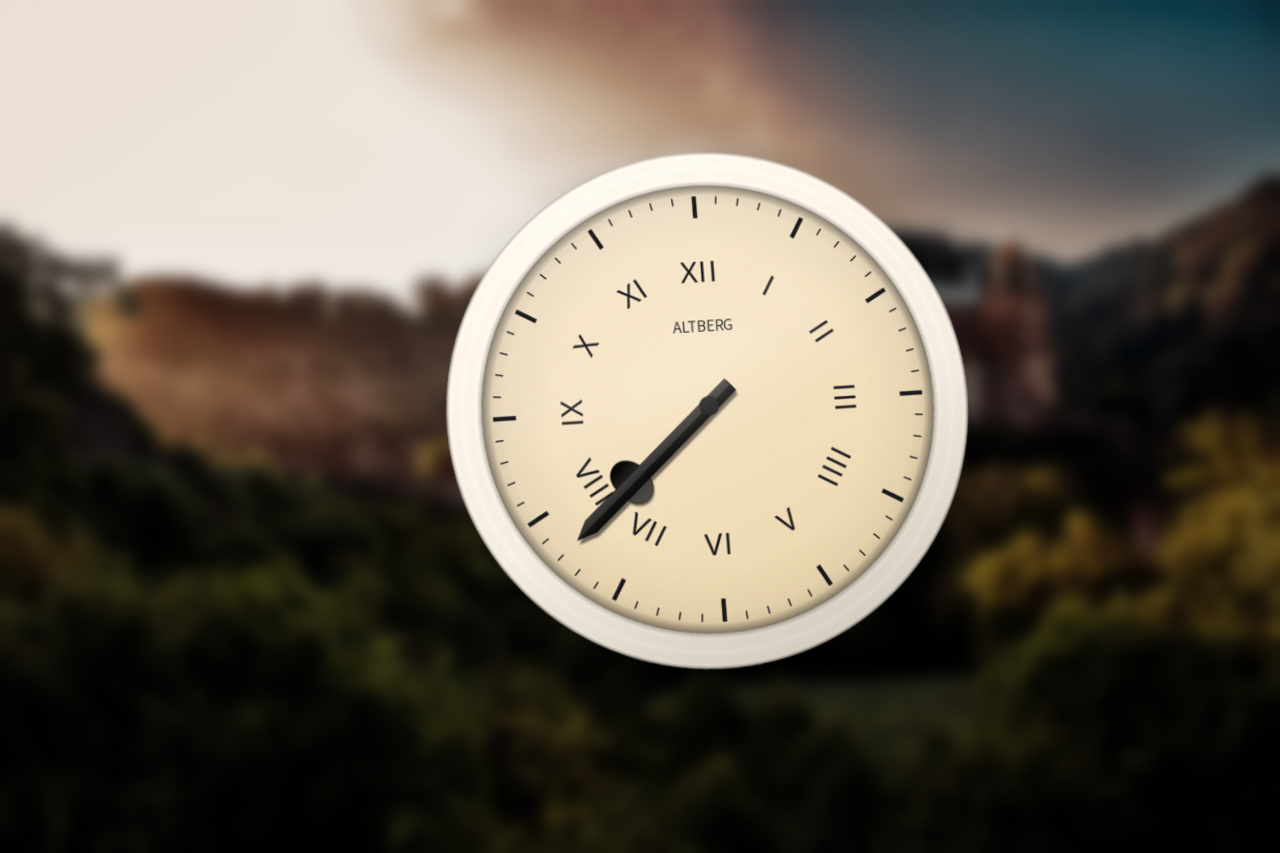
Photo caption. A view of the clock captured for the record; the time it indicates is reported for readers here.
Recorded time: 7:38
